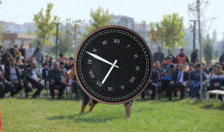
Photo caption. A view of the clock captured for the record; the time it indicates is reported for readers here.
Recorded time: 6:48
